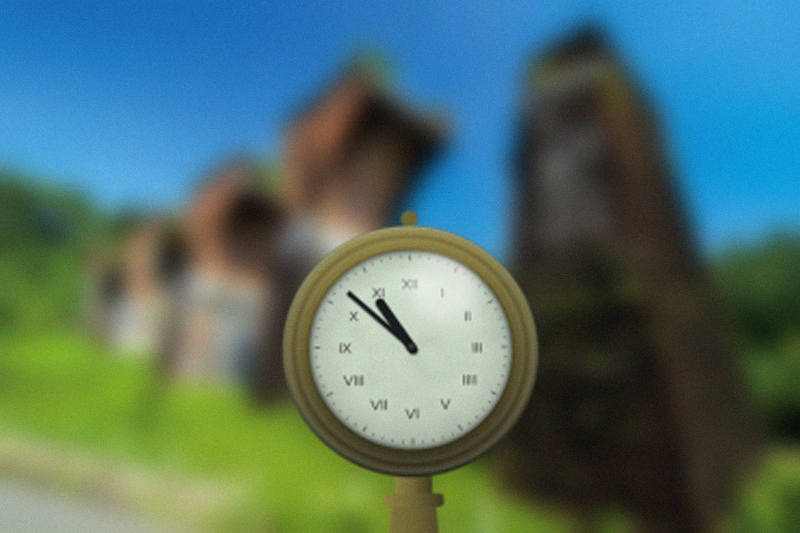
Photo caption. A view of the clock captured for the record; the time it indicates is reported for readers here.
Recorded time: 10:52
